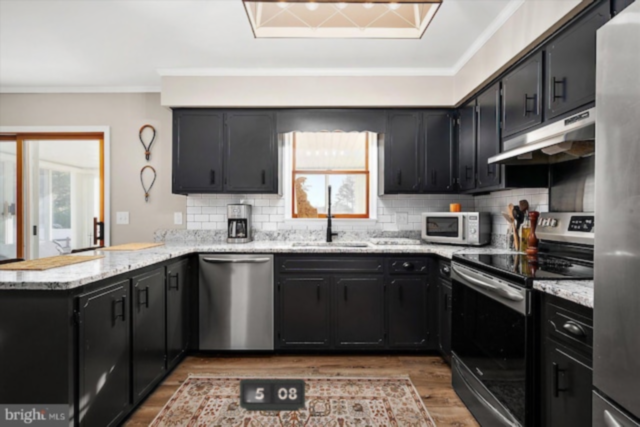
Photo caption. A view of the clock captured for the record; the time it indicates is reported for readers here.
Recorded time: 5:08
